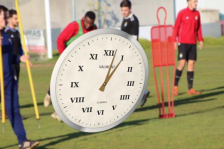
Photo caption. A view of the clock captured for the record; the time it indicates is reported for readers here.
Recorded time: 1:02
